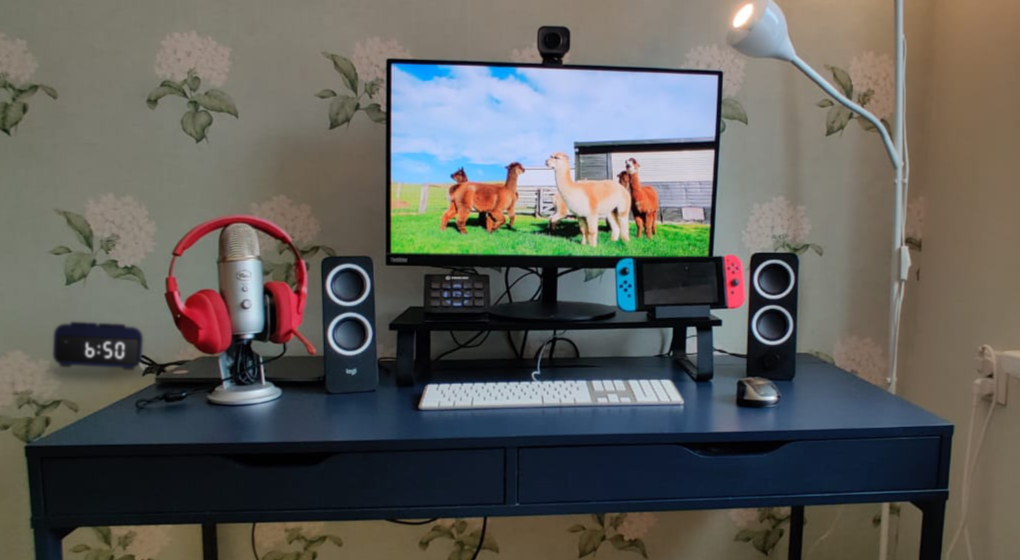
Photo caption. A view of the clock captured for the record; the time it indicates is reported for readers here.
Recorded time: 6:50
